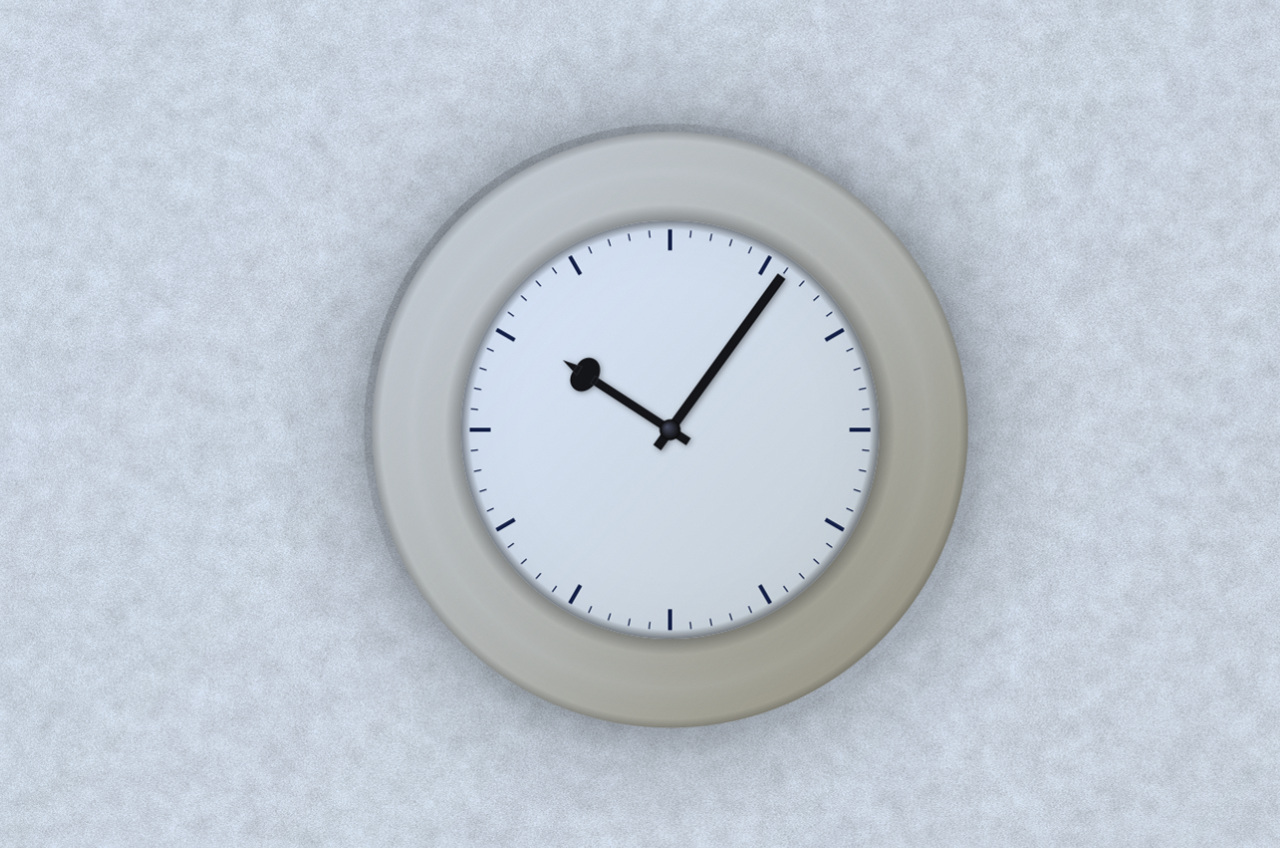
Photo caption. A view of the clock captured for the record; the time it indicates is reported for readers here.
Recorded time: 10:06
